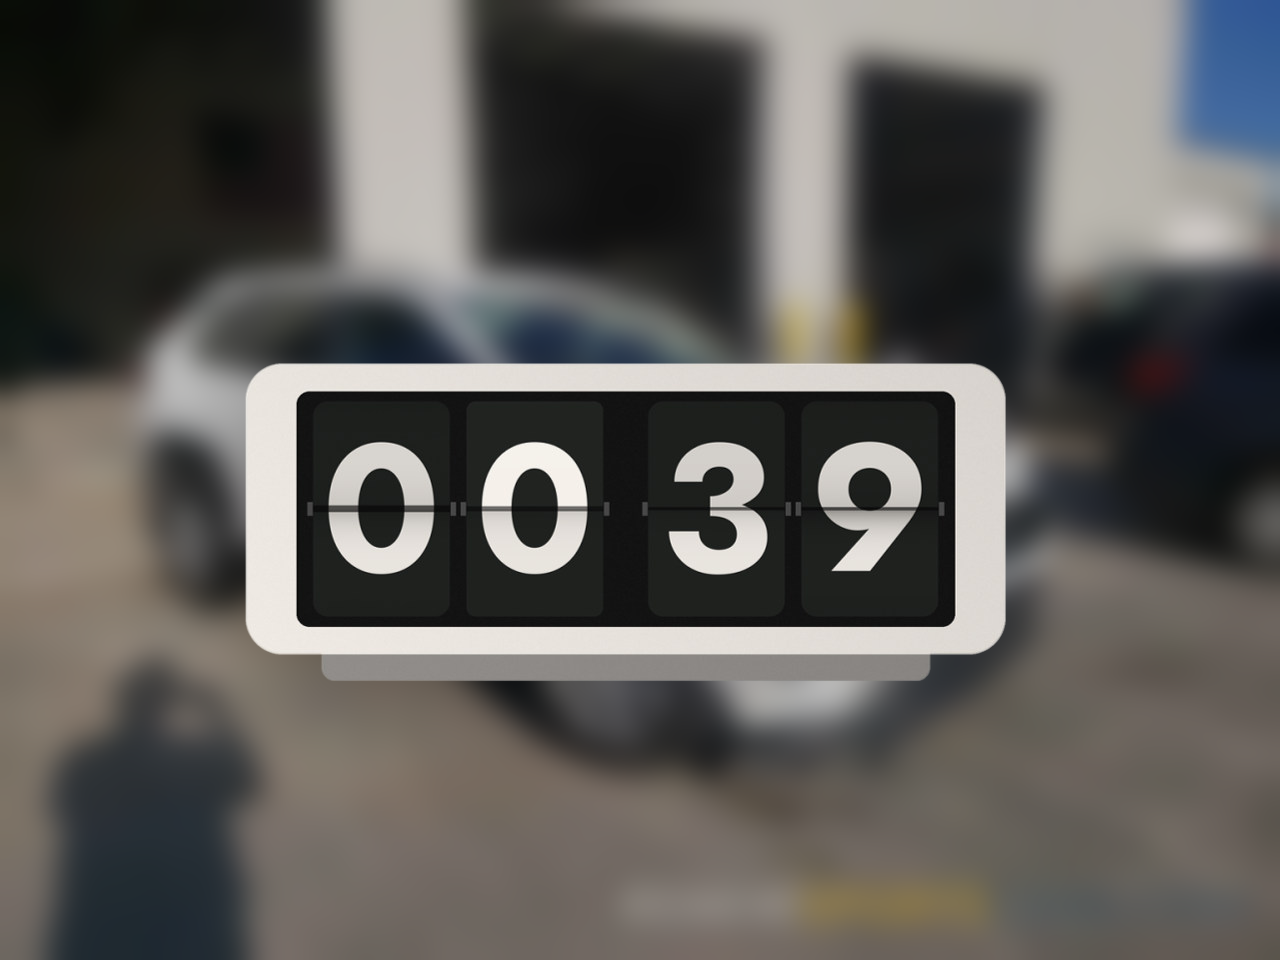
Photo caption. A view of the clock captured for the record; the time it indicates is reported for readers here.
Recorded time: 0:39
